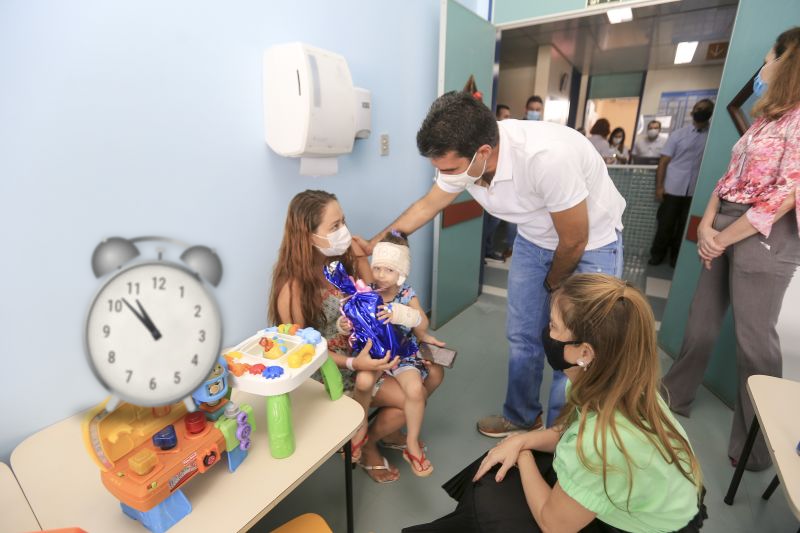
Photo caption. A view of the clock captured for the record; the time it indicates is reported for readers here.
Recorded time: 10:52
